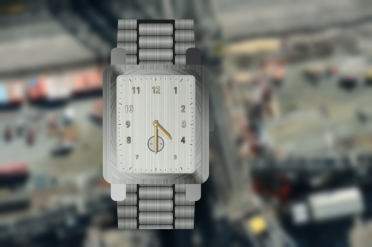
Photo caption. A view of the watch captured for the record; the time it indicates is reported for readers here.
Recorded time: 4:30
